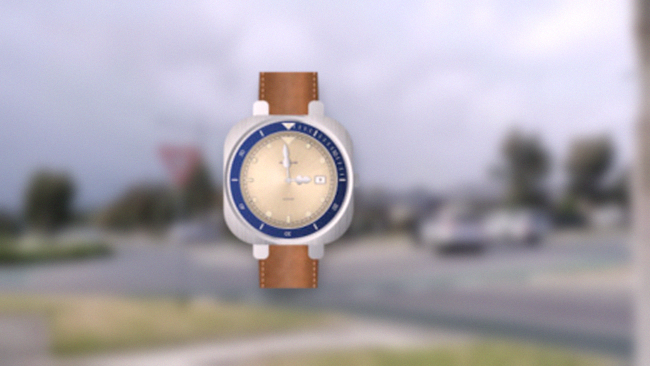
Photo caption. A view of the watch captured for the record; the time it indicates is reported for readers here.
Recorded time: 2:59
